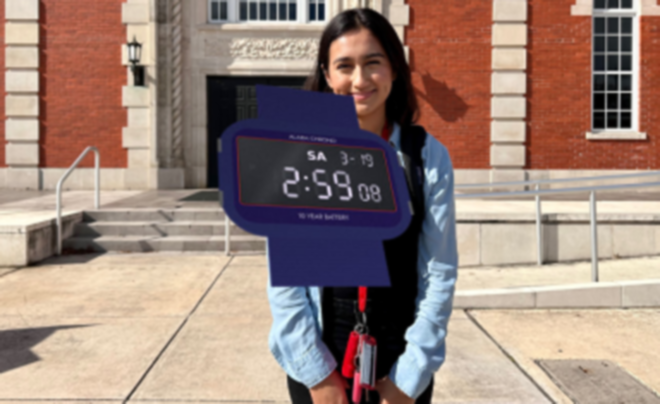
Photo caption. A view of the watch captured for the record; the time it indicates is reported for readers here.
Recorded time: 2:59:08
